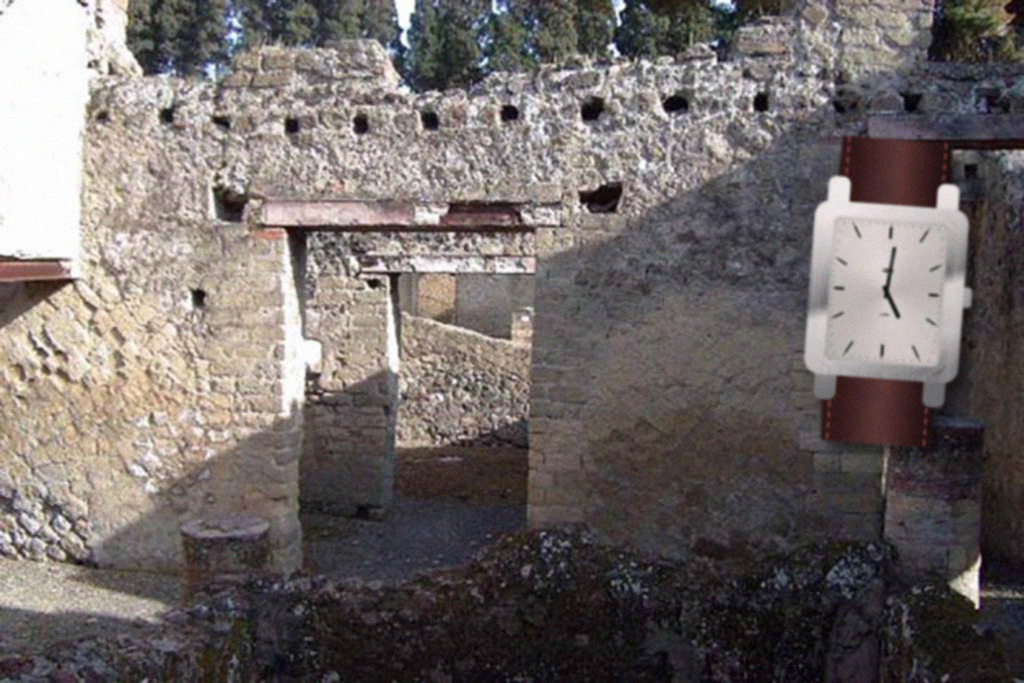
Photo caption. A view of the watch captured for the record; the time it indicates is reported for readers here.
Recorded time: 5:01
